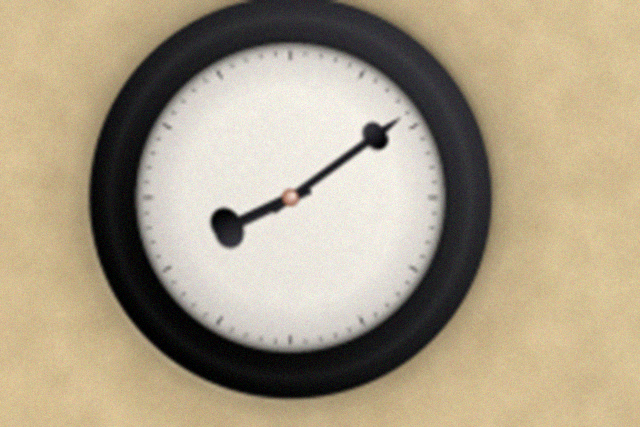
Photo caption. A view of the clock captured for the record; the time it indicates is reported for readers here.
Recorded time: 8:09
